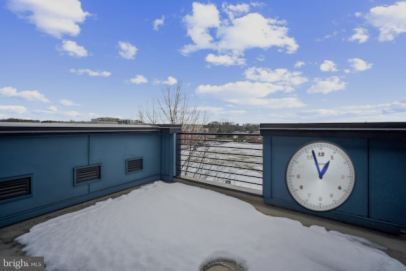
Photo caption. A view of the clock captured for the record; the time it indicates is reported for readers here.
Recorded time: 12:57
